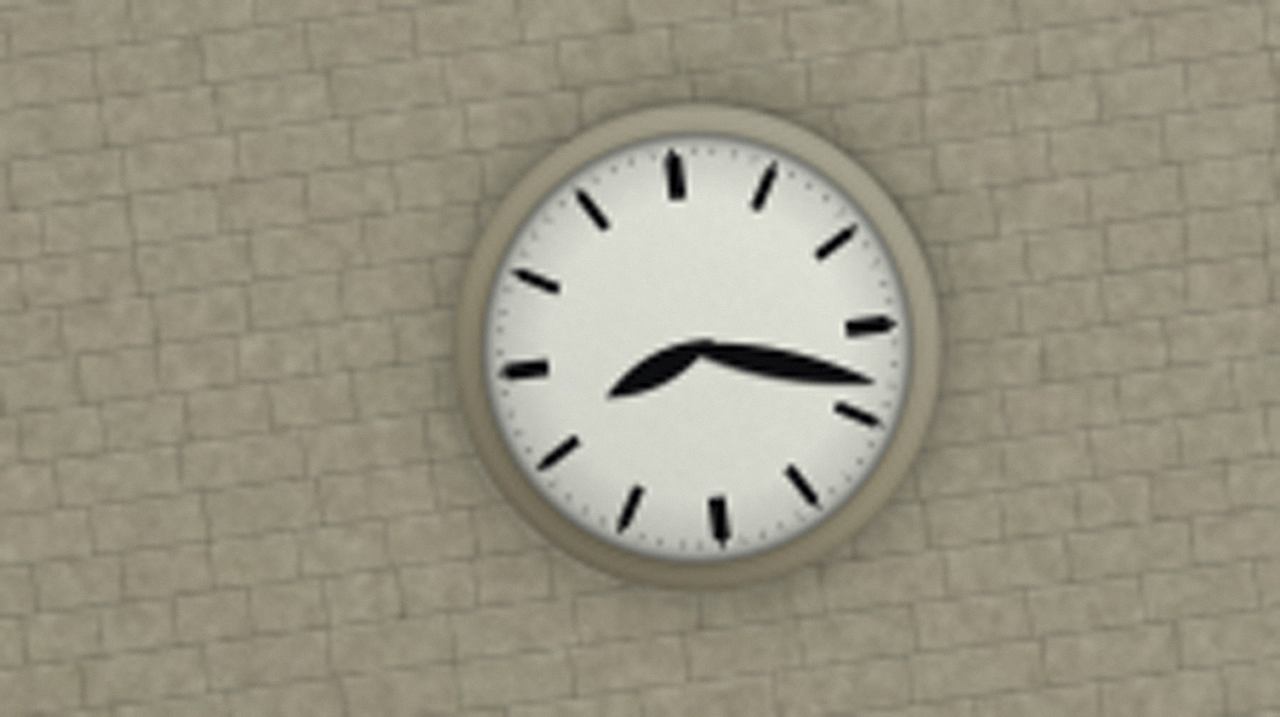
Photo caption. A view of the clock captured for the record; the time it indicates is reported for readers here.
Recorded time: 8:18
